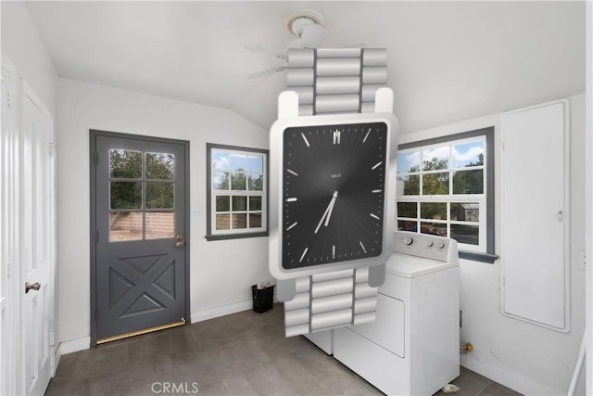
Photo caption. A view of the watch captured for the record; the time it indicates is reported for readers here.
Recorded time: 6:35
